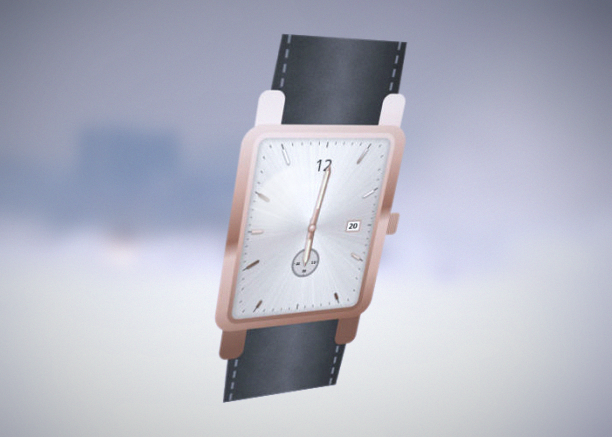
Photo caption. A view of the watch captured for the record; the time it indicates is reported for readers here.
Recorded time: 6:01
